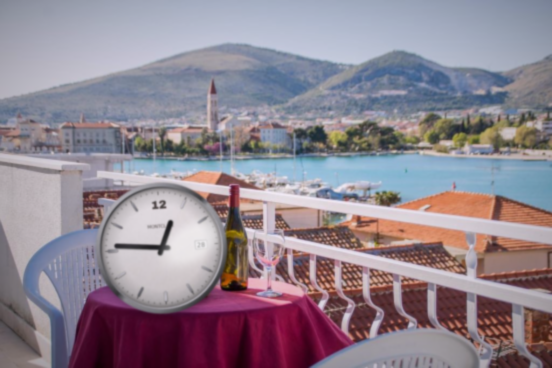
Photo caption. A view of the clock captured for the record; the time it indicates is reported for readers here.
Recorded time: 12:46
